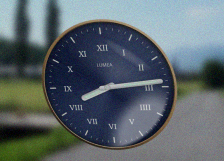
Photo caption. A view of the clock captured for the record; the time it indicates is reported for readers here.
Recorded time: 8:14
